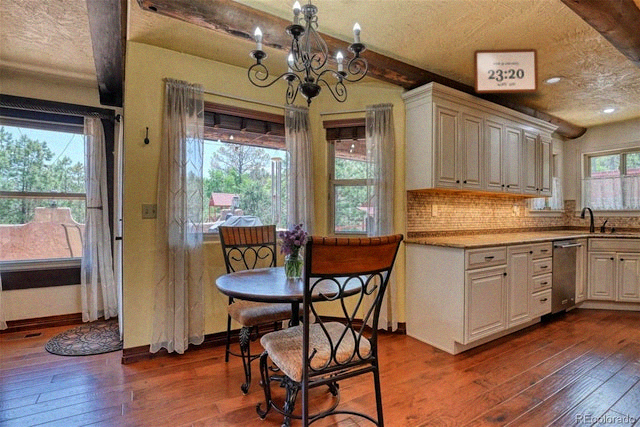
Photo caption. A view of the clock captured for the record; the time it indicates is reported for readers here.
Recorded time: 23:20
